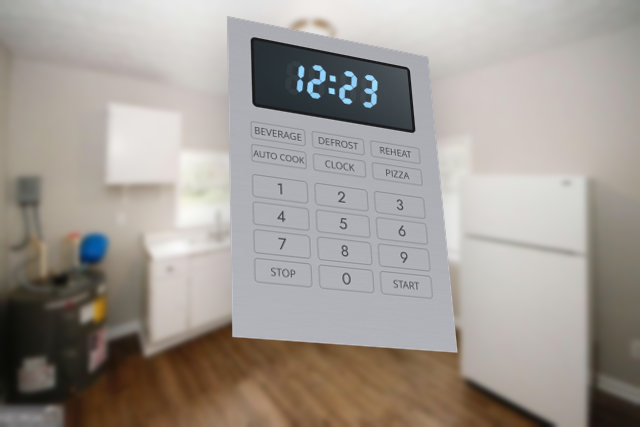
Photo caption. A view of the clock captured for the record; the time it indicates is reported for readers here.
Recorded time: 12:23
